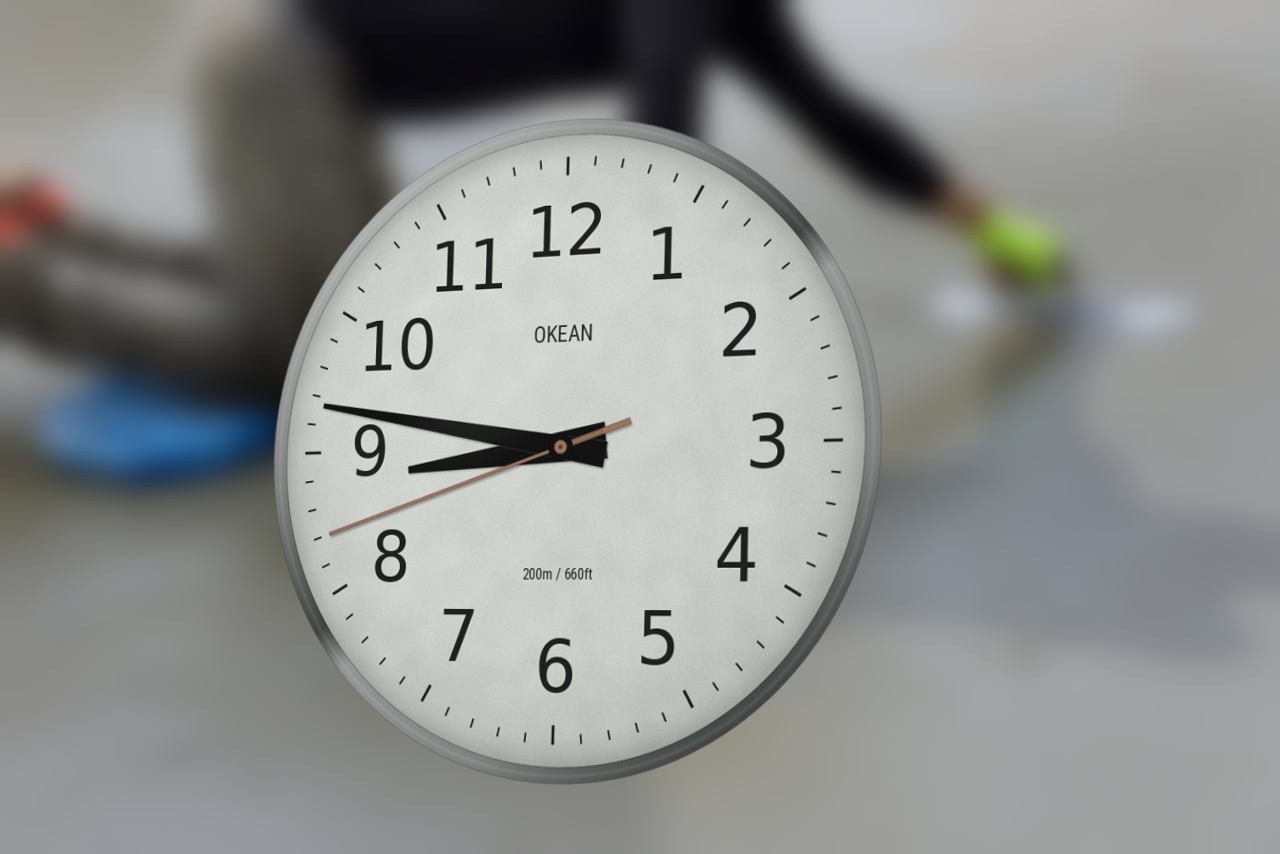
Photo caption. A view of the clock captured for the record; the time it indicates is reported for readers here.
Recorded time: 8:46:42
